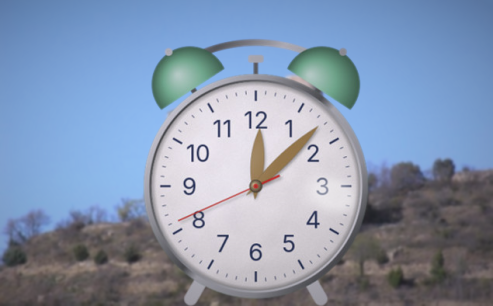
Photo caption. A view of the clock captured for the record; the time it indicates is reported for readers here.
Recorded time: 12:07:41
